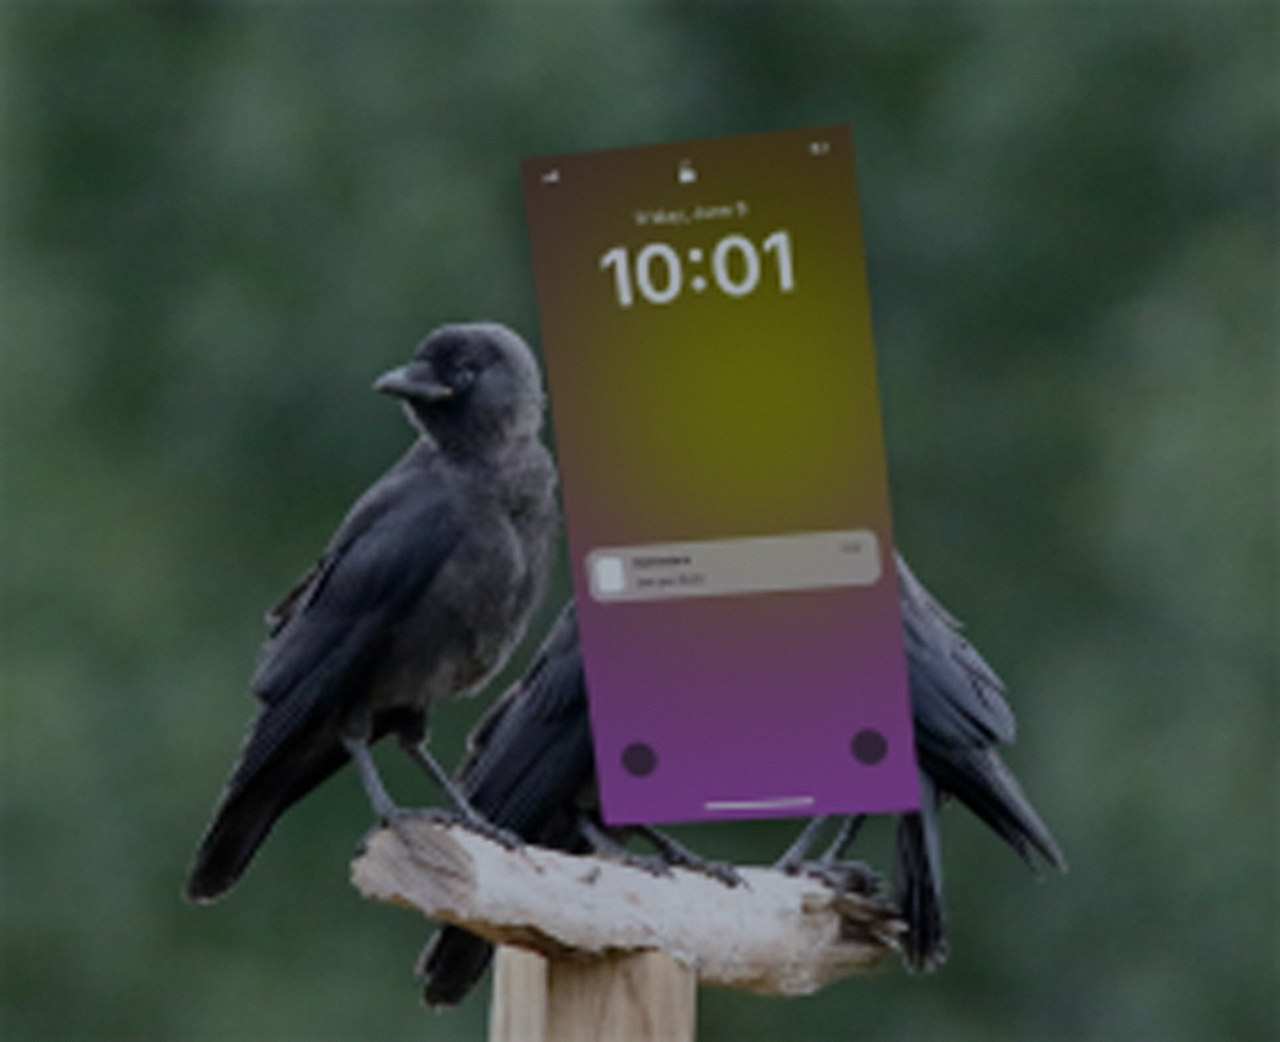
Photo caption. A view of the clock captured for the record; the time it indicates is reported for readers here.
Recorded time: 10:01
